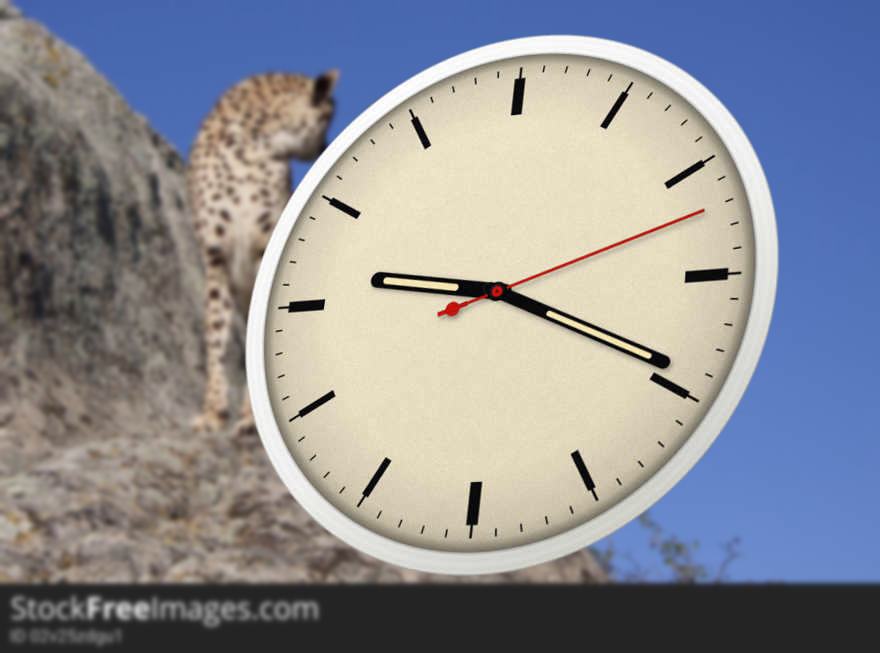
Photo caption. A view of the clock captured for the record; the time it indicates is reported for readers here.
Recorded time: 9:19:12
